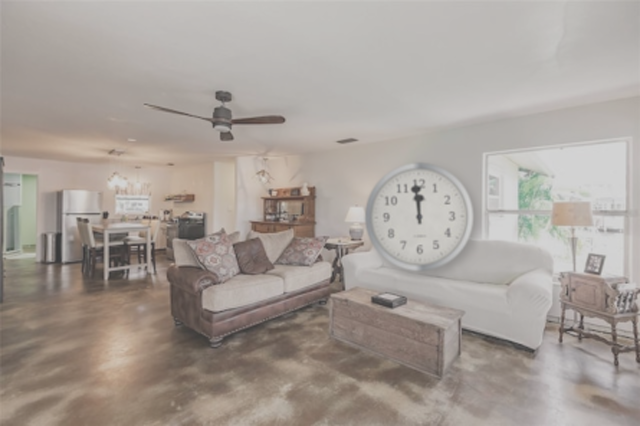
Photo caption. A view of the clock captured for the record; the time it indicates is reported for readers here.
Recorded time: 11:59
